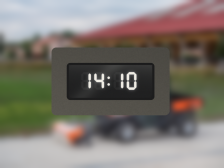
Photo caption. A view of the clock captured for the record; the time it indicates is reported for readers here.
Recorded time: 14:10
